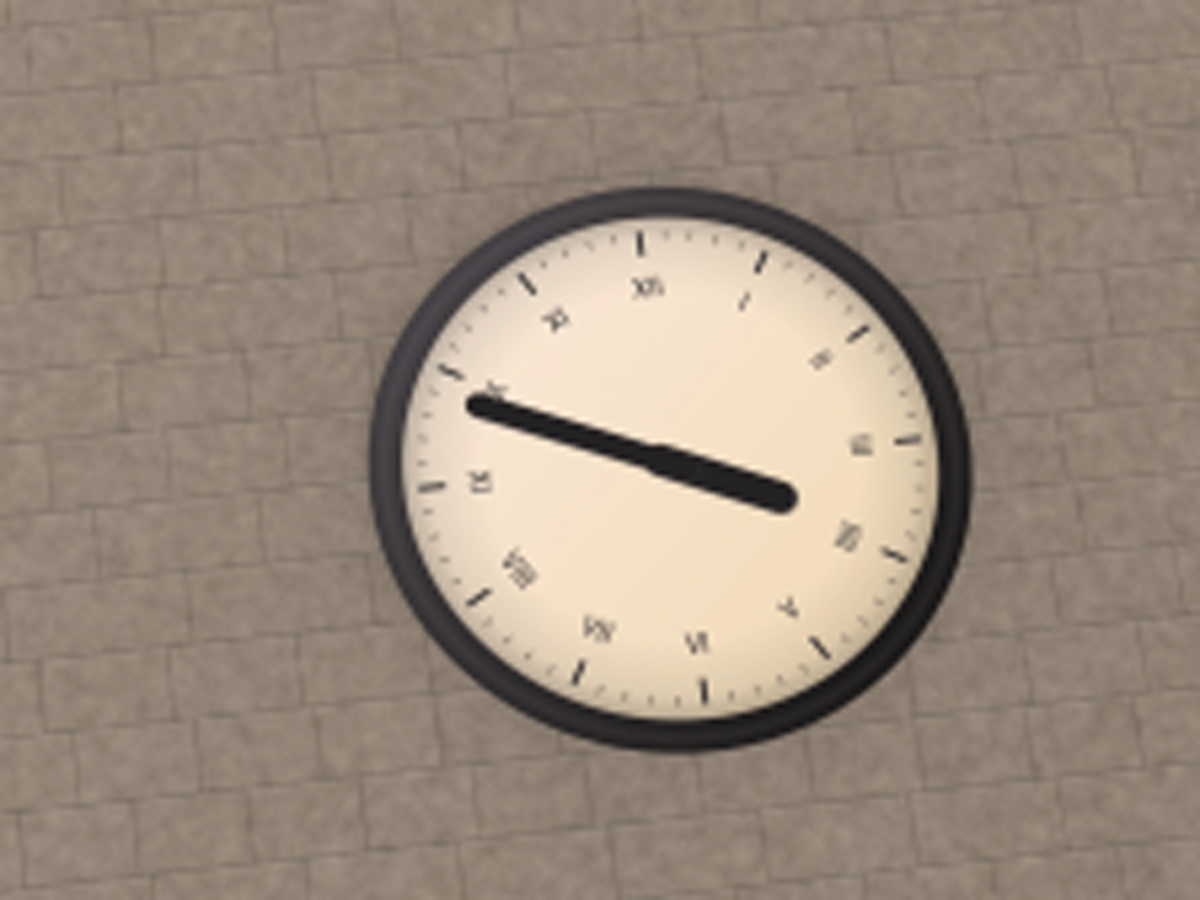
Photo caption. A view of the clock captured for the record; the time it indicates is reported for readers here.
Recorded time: 3:49
